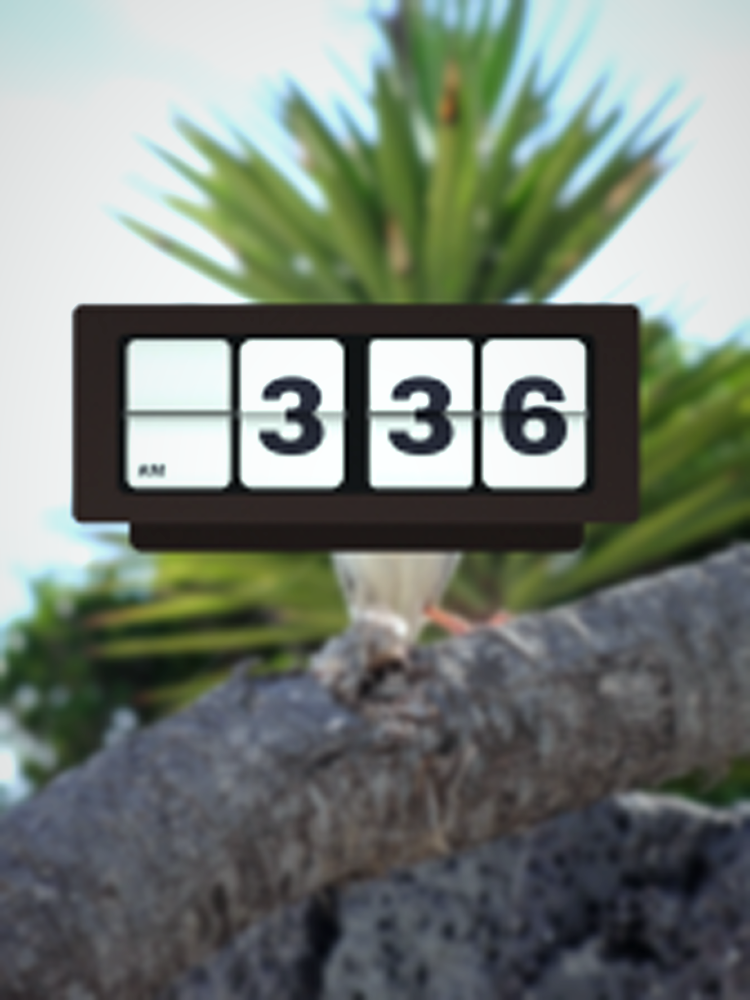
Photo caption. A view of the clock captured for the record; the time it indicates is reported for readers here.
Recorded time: 3:36
